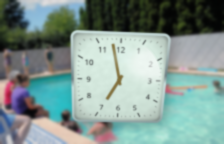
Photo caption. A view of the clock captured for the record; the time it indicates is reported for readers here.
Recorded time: 6:58
